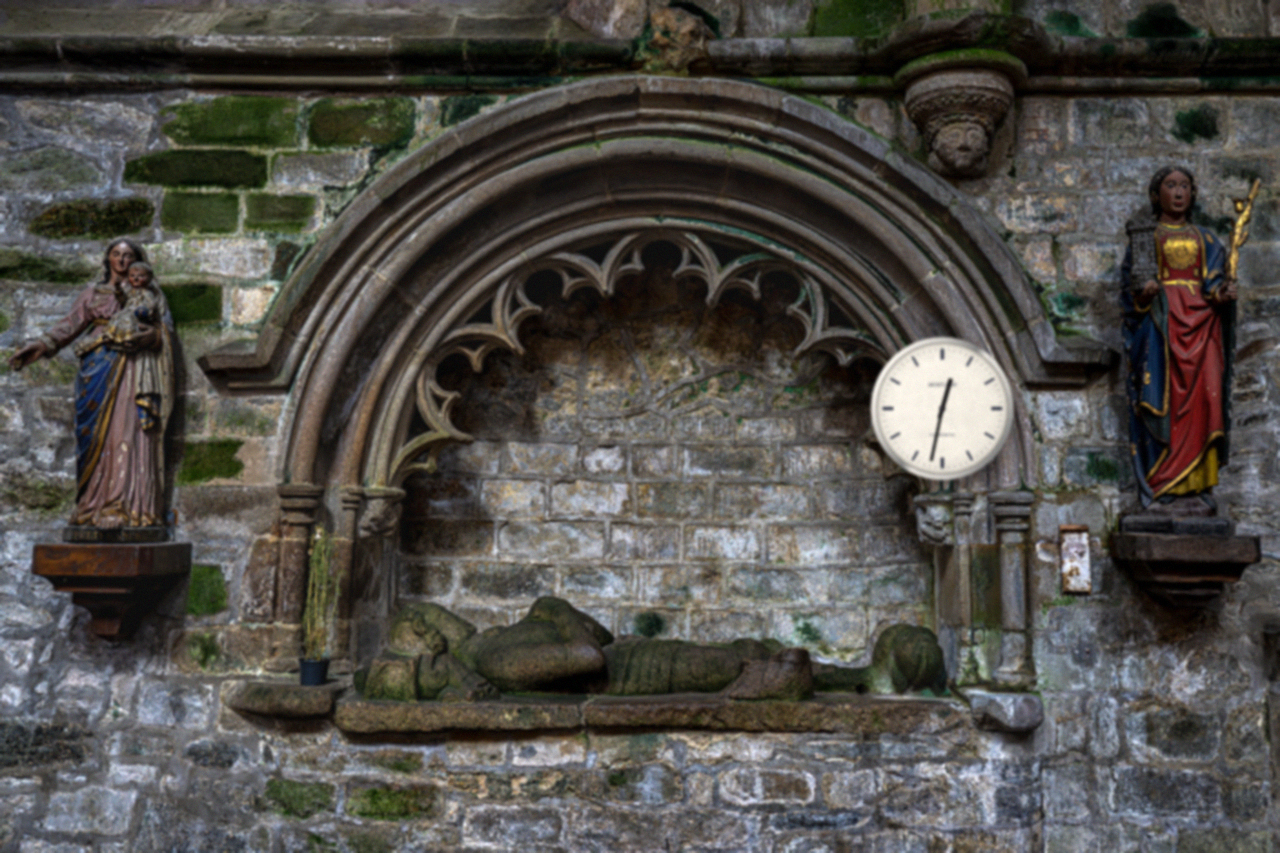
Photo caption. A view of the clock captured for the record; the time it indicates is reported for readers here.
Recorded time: 12:32
